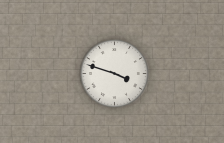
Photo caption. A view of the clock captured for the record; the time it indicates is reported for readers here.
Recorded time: 3:48
